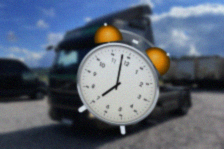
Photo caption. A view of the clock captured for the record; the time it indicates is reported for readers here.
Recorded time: 6:58
